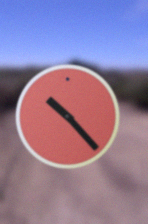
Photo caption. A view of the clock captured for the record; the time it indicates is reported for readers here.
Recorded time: 10:23
